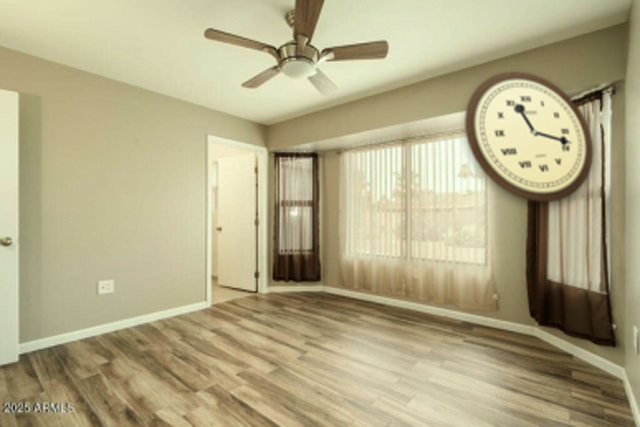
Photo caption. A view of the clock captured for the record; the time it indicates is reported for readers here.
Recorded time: 11:18
